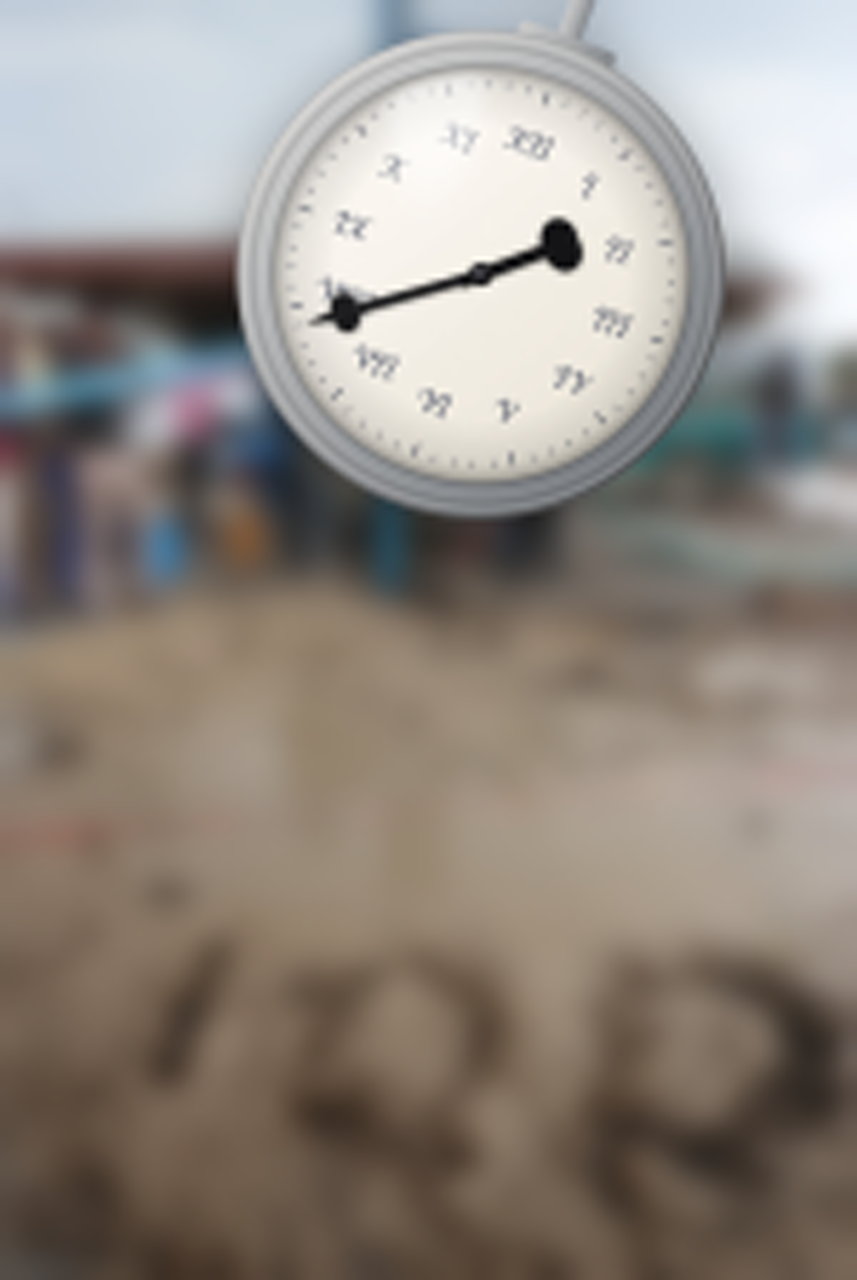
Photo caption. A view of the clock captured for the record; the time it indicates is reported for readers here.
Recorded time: 1:39
